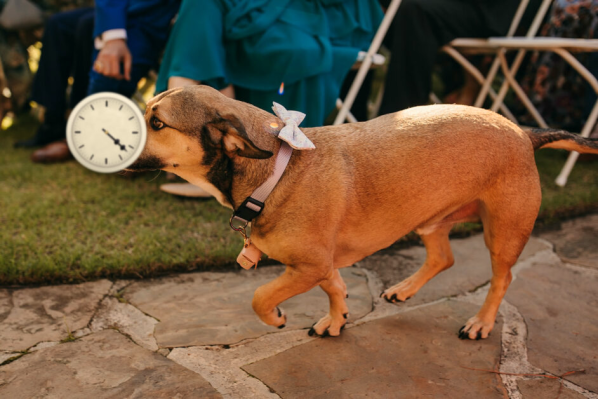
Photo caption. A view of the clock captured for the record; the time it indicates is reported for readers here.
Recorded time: 4:22
